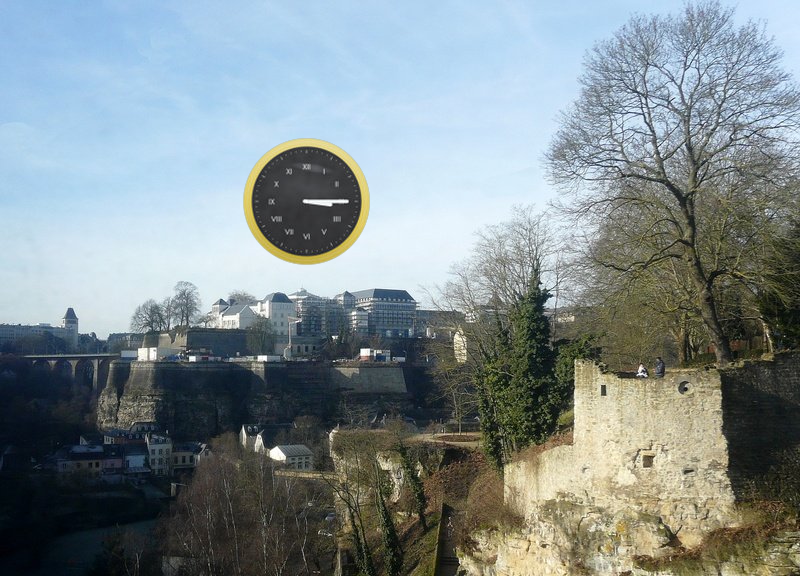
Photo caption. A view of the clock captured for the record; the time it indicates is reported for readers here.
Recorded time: 3:15
